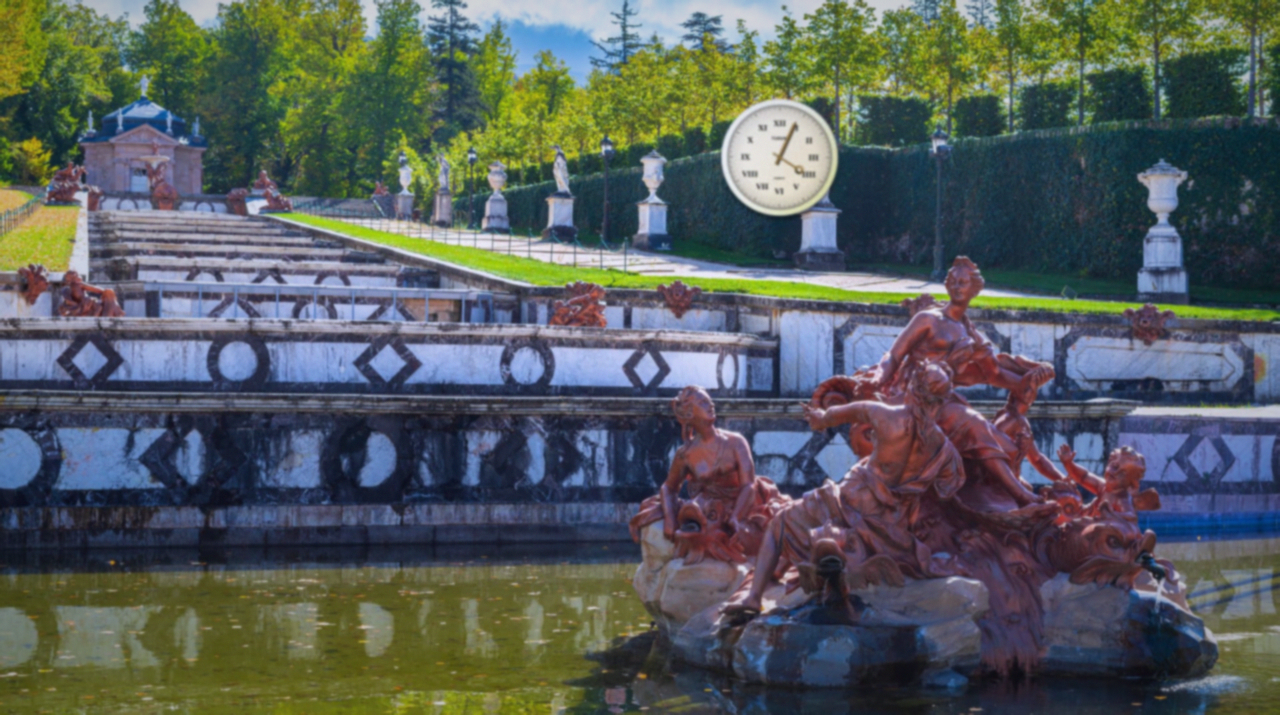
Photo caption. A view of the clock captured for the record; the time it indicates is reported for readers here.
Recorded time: 4:04
